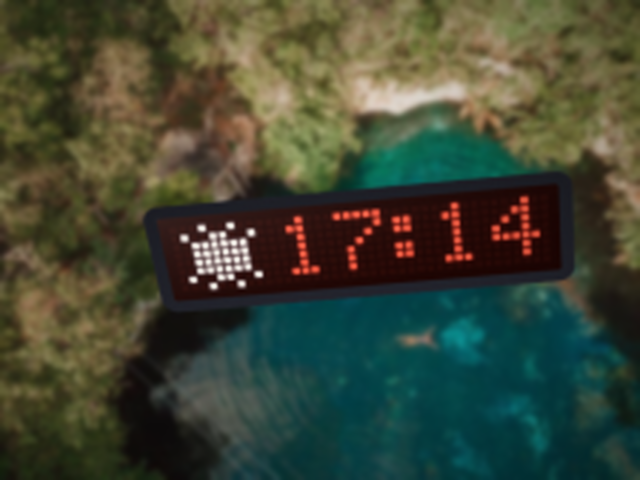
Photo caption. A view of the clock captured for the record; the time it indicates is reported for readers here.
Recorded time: 17:14
